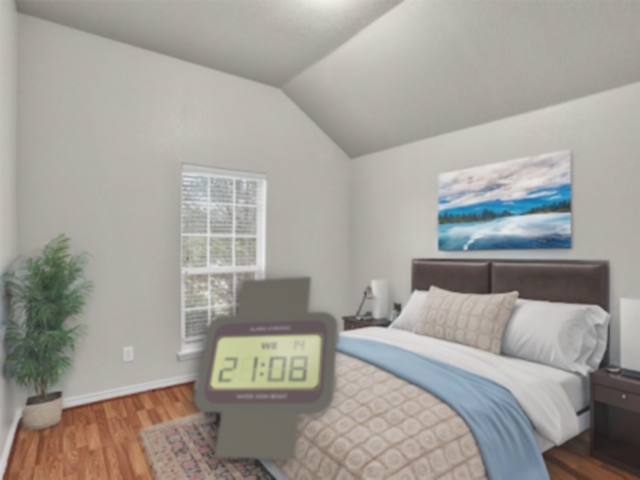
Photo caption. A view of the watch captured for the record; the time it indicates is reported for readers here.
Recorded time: 21:08
